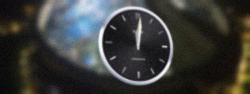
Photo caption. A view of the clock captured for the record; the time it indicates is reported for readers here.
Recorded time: 12:01
